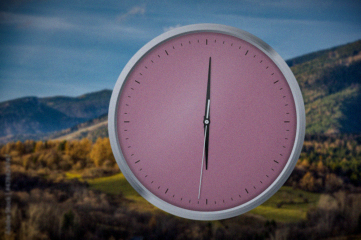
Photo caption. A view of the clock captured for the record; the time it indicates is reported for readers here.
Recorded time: 6:00:31
